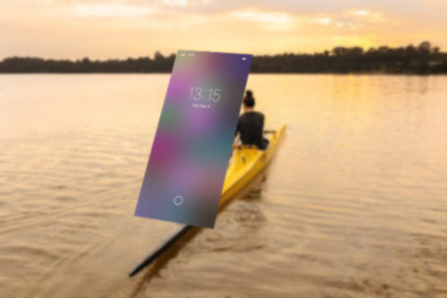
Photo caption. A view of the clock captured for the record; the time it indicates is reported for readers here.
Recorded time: 13:15
